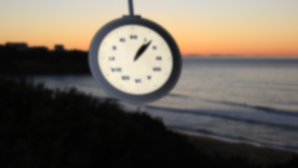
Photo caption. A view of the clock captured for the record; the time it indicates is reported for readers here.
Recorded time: 1:07
